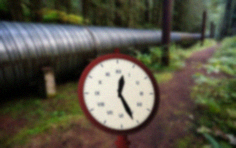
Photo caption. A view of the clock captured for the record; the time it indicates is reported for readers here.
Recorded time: 12:26
